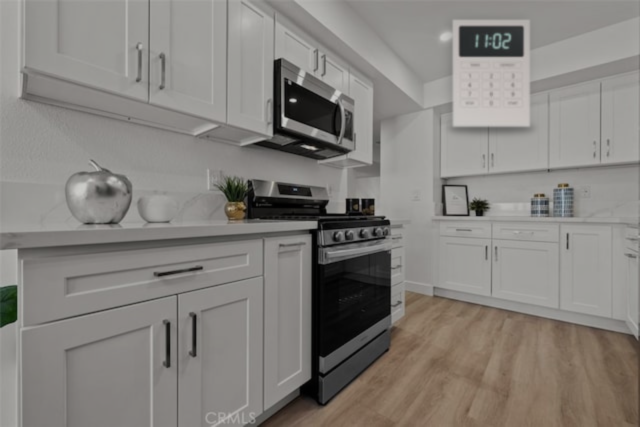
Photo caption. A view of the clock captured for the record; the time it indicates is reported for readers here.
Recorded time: 11:02
